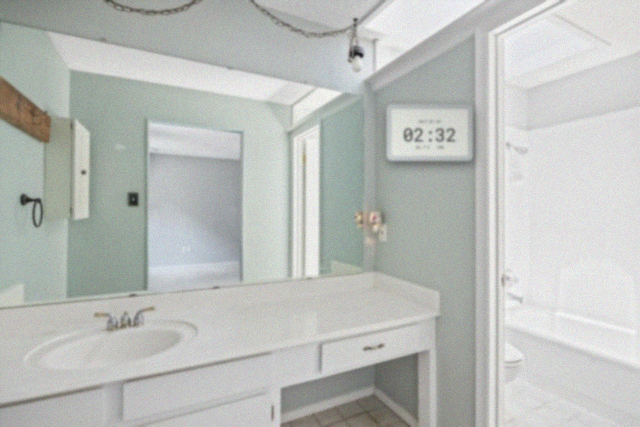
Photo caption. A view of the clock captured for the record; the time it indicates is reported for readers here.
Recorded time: 2:32
